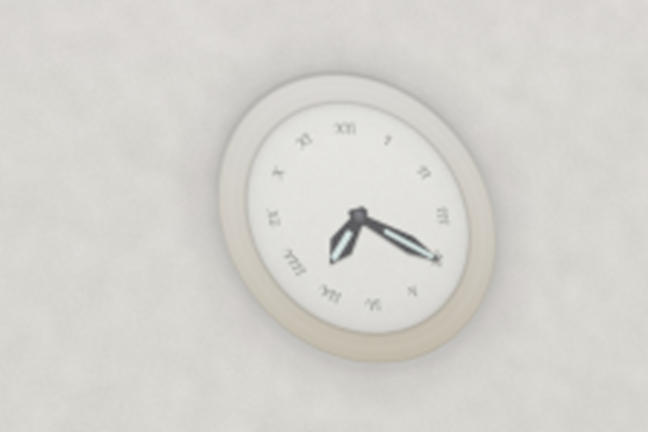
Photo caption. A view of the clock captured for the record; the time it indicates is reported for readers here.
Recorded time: 7:20
